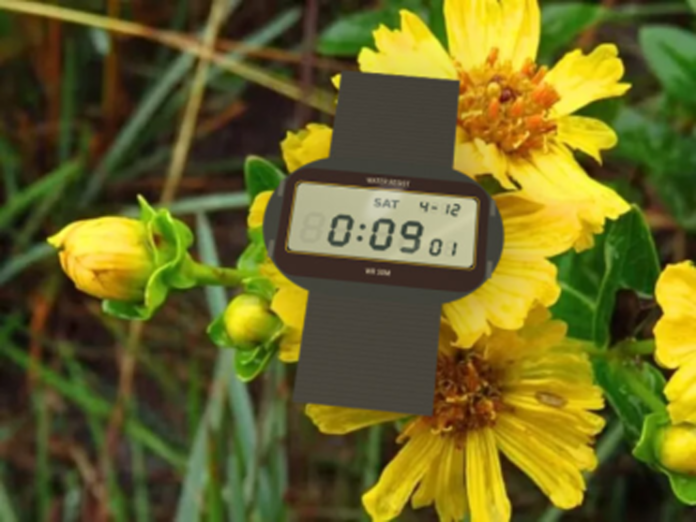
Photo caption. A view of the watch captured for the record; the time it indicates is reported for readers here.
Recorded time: 0:09:01
